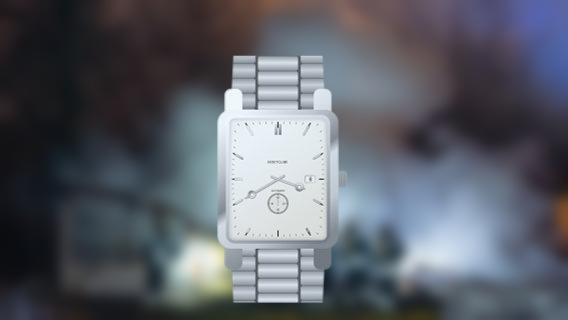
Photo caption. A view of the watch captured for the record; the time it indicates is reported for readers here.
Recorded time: 3:40
